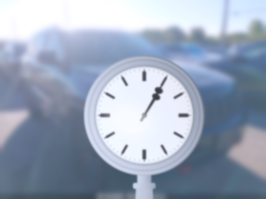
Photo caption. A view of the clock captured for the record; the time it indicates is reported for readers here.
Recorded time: 1:05
